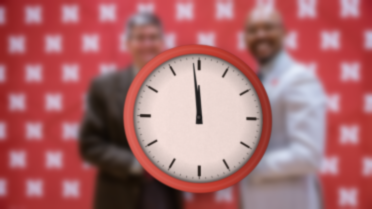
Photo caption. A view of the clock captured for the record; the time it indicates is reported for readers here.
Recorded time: 11:59
